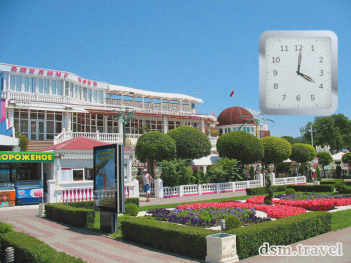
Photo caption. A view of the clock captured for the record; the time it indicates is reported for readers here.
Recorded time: 4:01
